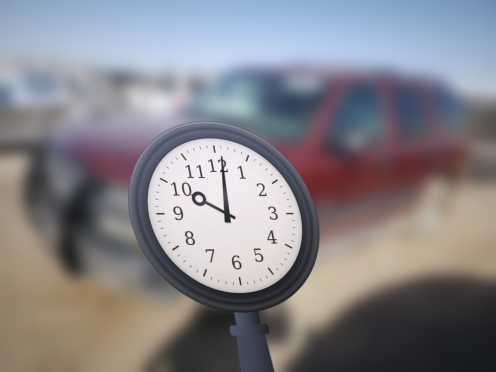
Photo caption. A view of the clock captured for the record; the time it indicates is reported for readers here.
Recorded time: 10:01
